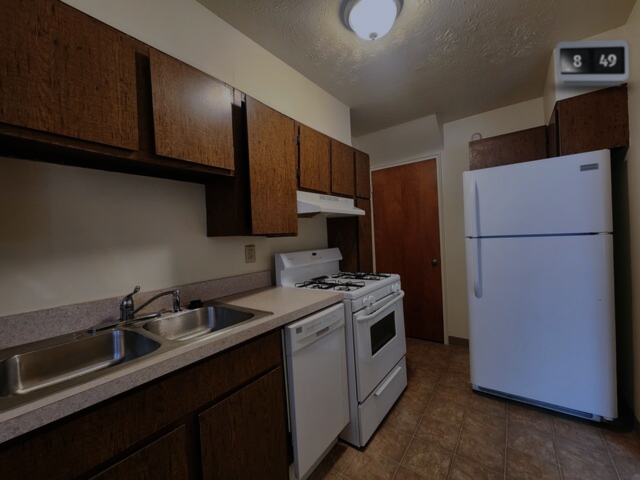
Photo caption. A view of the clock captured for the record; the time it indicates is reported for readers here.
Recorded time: 8:49
